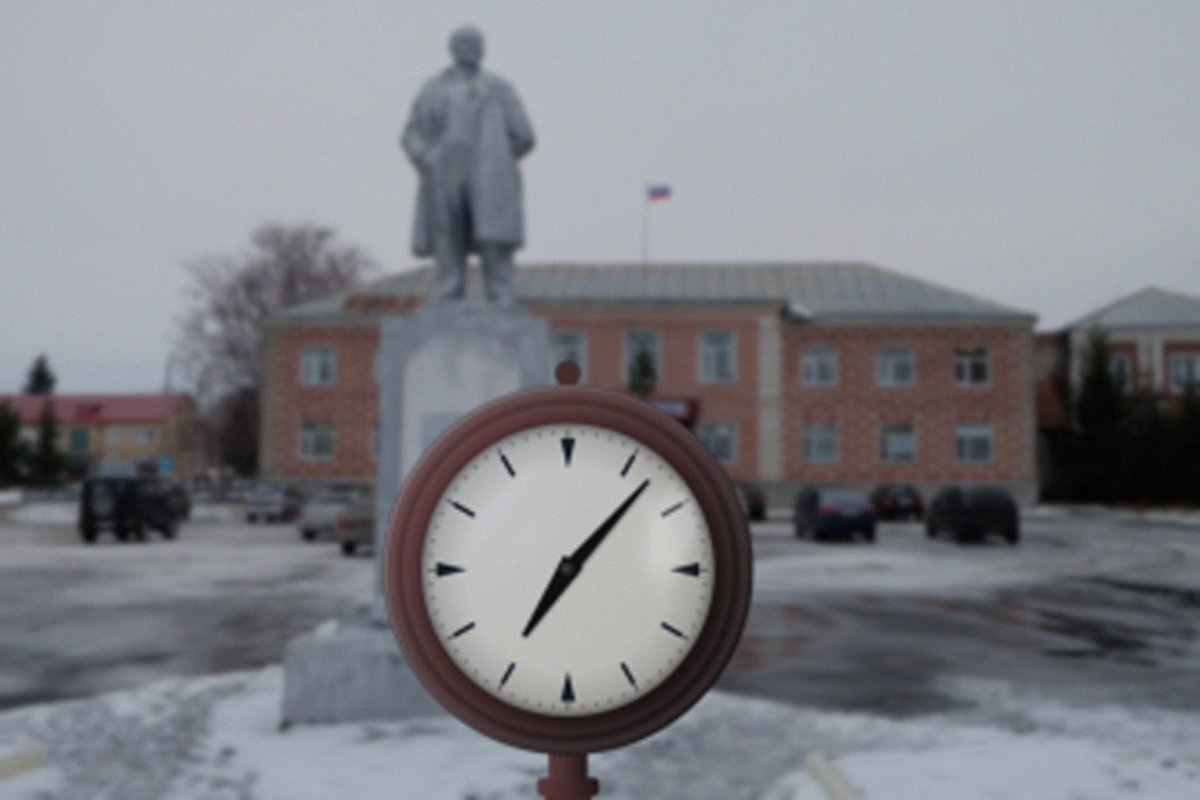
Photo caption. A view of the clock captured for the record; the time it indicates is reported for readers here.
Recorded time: 7:07
